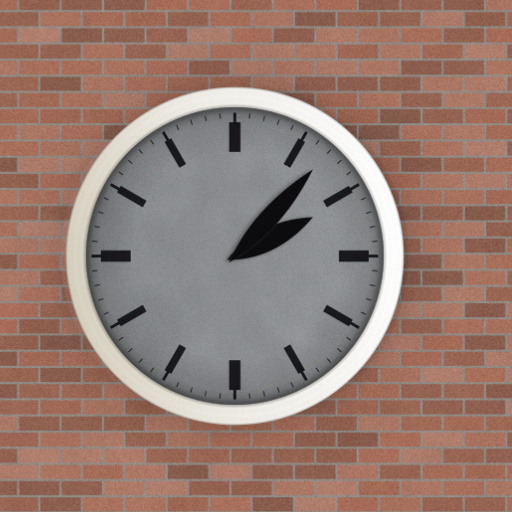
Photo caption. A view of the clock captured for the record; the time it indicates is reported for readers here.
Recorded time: 2:07
